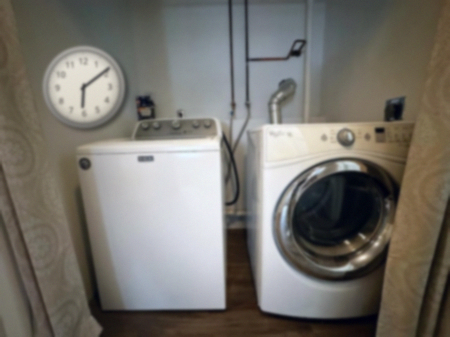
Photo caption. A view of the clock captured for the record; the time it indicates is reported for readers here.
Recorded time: 6:09
